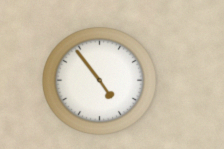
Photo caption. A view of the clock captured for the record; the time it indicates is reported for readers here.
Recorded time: 4:54
